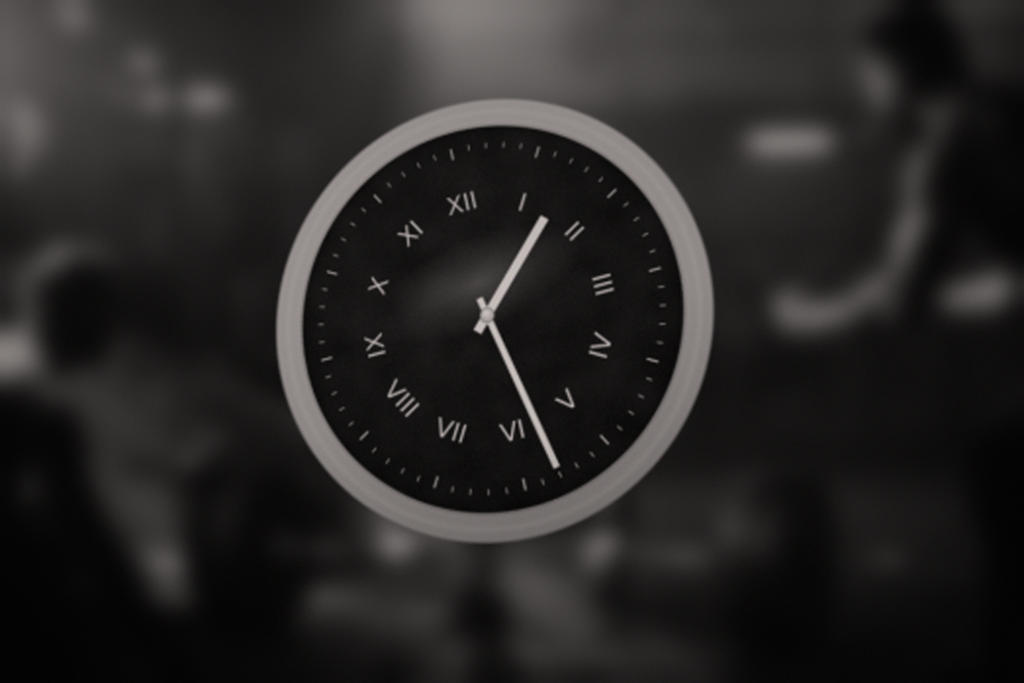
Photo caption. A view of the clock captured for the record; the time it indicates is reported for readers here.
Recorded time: 1:28
